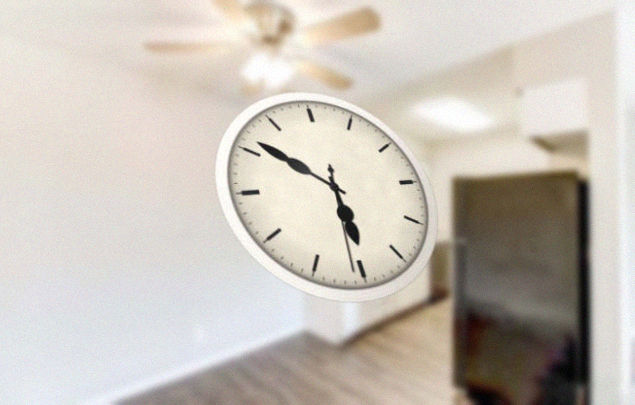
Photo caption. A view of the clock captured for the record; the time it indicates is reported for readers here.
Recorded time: 5:51:31
